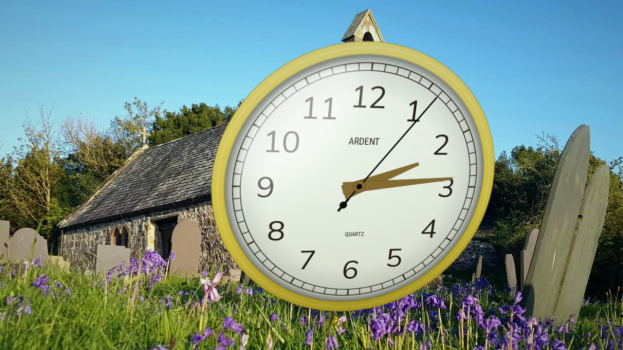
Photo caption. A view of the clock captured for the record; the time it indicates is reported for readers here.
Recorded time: 2:14:06
